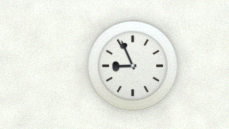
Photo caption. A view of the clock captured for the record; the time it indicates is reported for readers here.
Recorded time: 8:56
